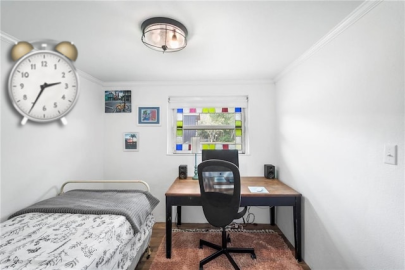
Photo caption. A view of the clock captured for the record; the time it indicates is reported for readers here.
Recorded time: 2:35
